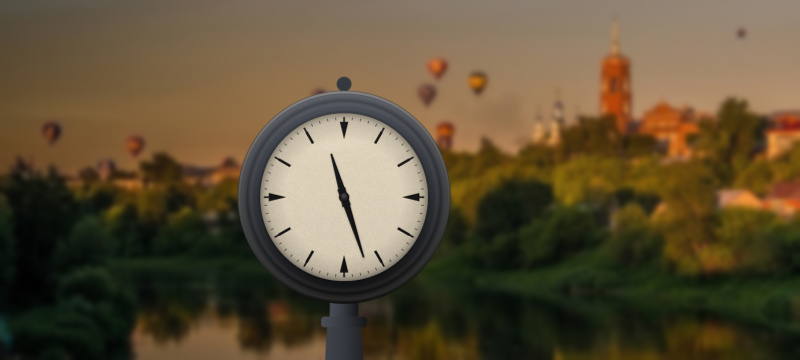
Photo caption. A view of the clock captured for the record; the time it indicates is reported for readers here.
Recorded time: 11:27
